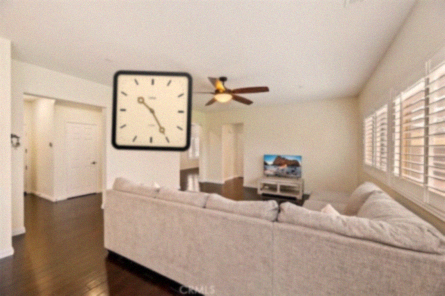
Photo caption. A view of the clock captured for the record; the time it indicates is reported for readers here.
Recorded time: 10:25
